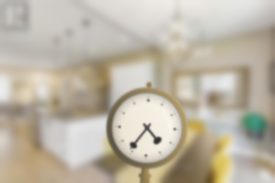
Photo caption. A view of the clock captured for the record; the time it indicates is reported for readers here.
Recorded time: 4:36
